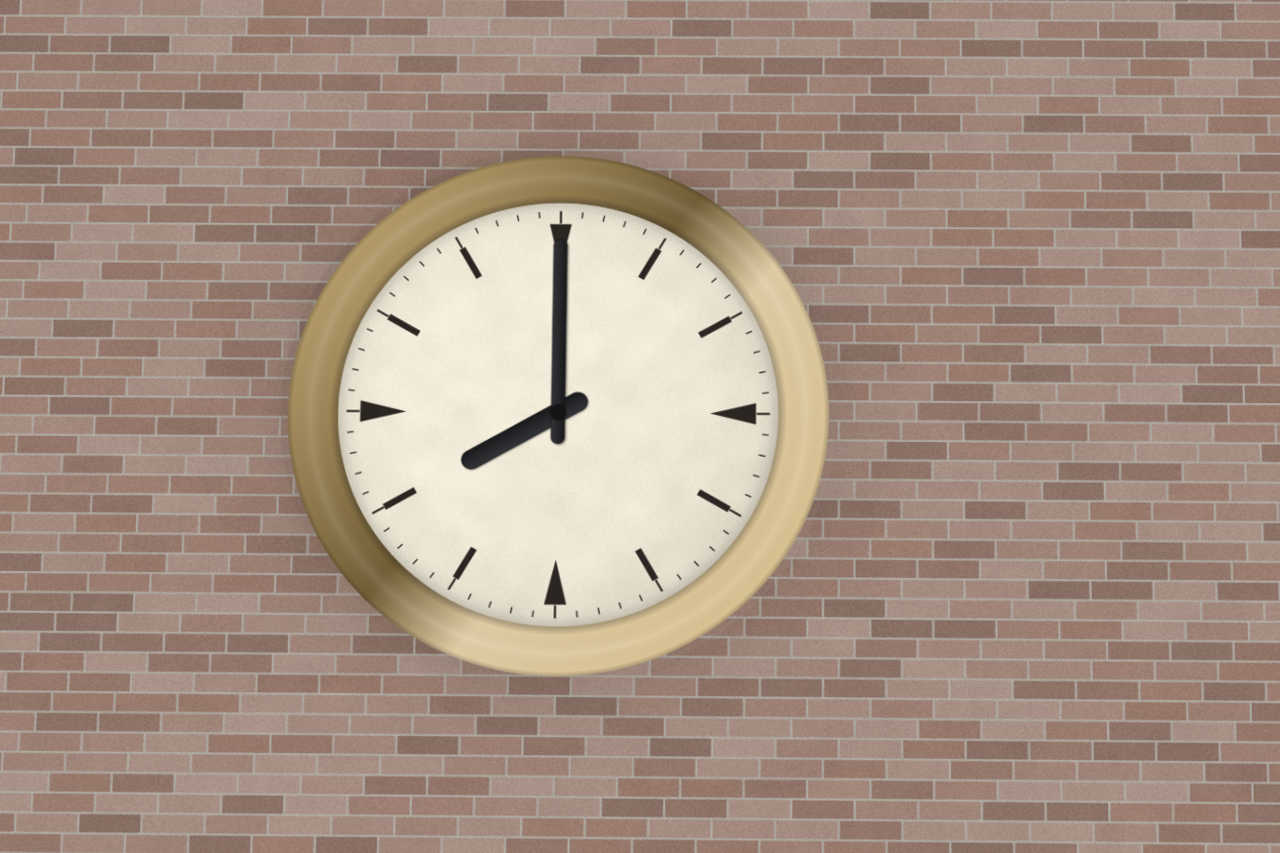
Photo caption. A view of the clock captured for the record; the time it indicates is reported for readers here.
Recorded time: 8:00
